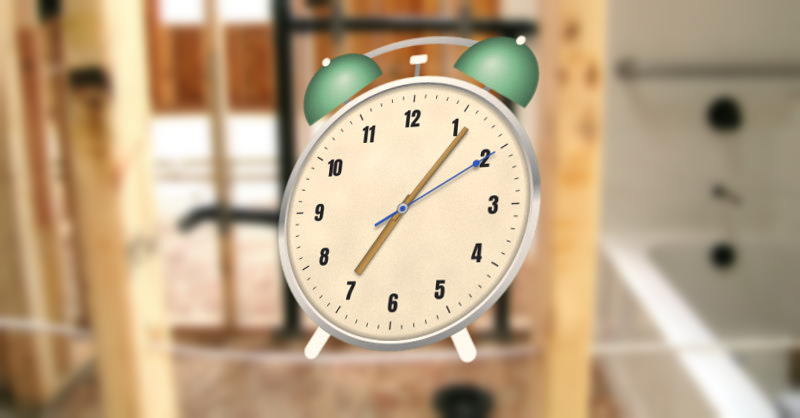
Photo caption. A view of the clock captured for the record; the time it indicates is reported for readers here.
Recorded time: 7:06:10
